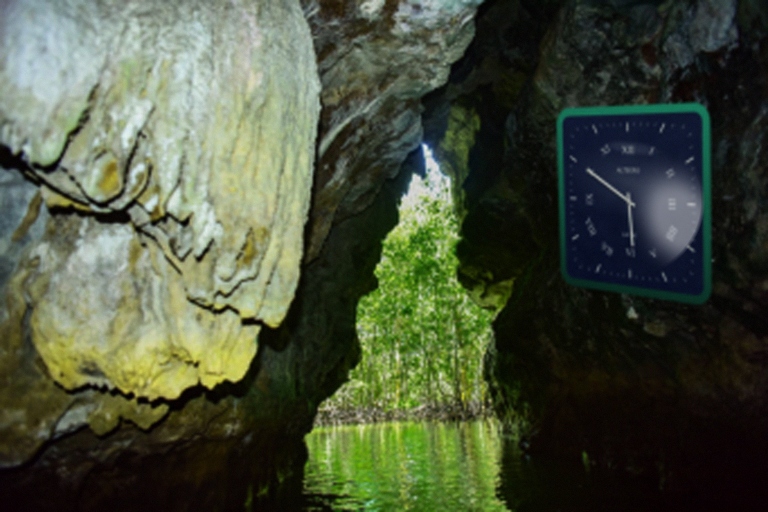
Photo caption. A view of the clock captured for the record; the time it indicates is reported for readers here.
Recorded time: 5:50
